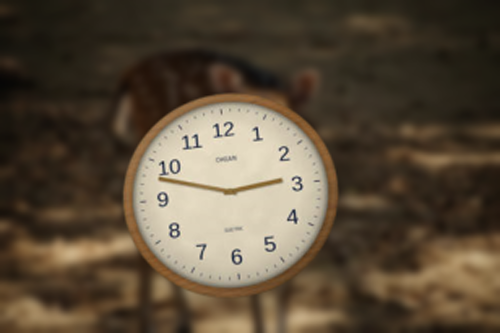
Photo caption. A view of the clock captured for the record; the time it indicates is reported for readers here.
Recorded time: 2:48
